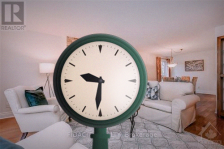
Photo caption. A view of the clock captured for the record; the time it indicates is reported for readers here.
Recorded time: 9:31
